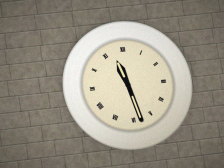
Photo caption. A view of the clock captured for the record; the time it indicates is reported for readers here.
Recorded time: 11:28
